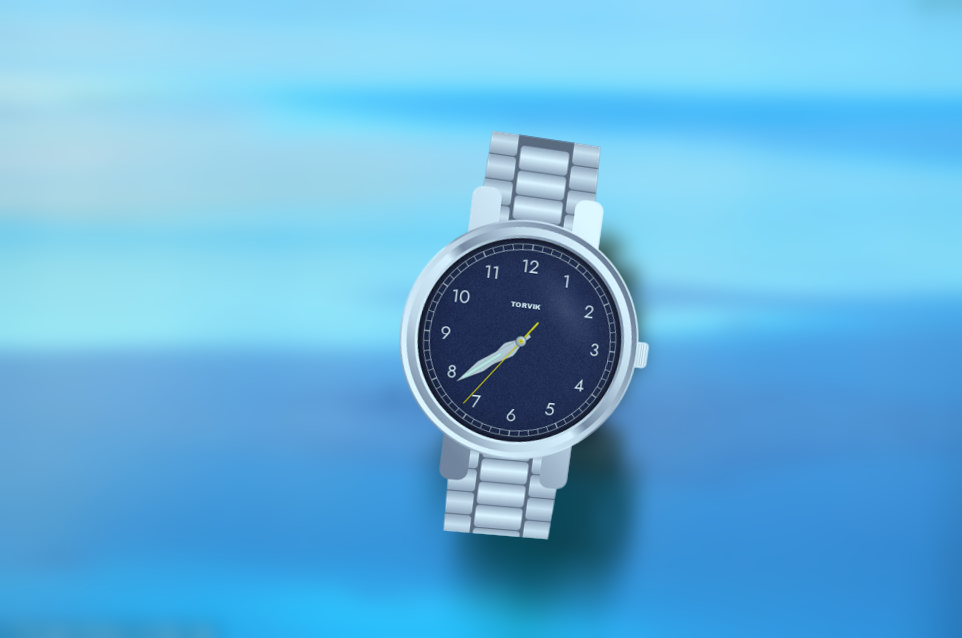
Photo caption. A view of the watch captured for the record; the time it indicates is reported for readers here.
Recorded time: 7:38:36
